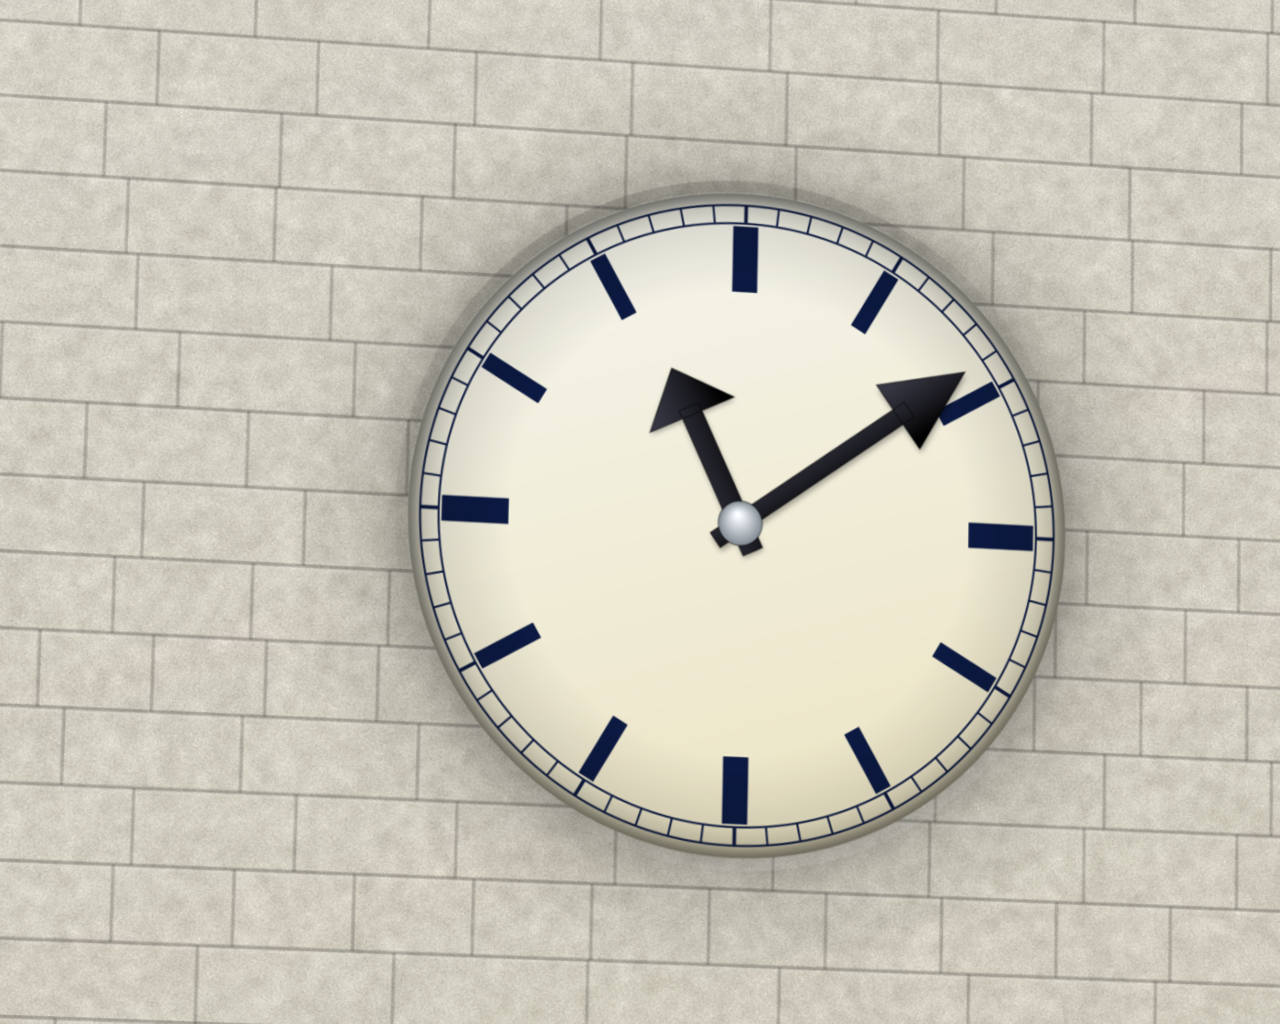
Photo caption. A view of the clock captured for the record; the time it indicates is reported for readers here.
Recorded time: 11:09
